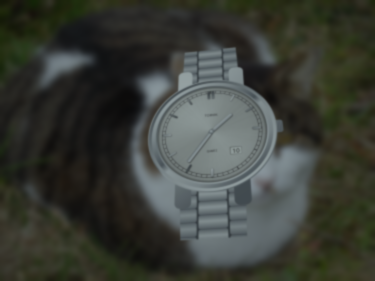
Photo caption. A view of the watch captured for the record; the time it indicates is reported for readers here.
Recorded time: 1:36
